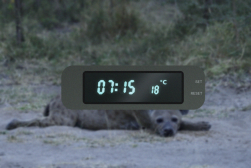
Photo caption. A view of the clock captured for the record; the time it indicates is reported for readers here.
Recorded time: 7:15
